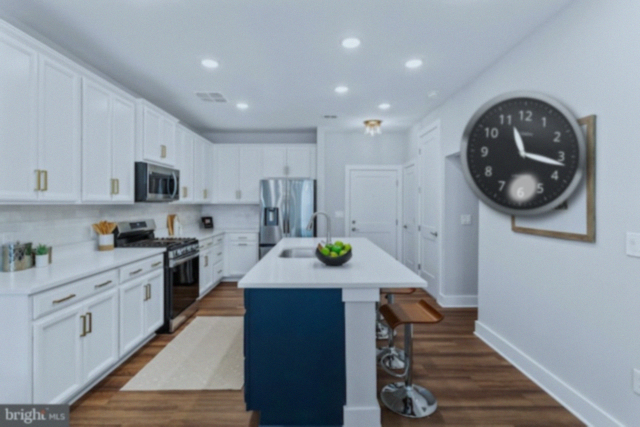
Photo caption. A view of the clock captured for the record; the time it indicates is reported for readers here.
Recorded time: 11:17
